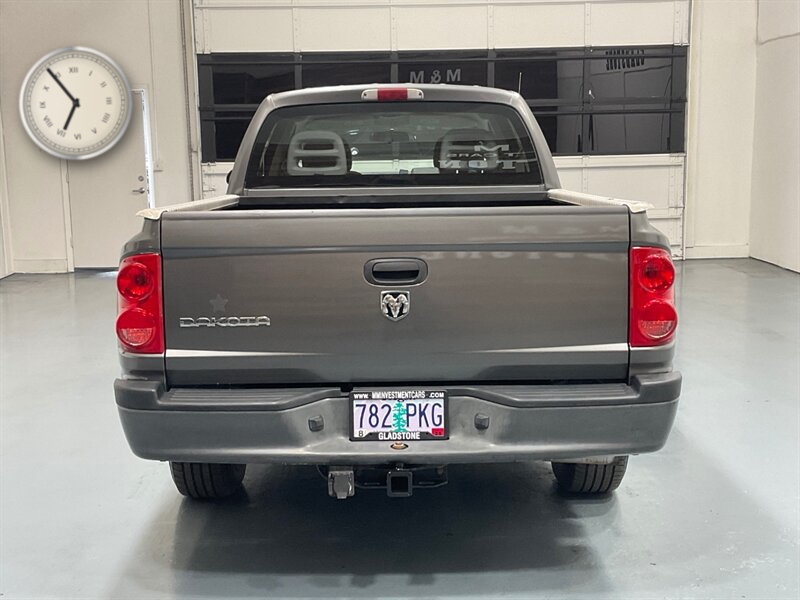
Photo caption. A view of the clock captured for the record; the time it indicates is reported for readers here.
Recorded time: 6:54
